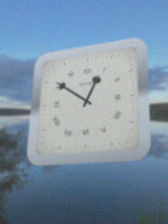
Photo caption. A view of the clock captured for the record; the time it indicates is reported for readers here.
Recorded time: 12:51
